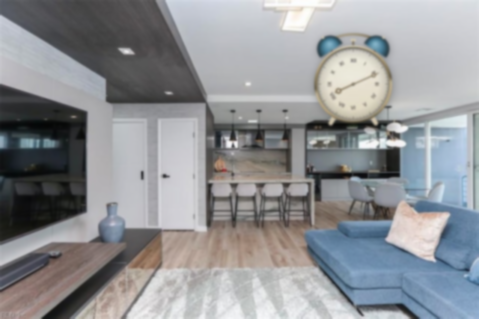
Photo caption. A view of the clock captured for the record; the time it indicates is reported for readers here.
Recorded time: 8:11
